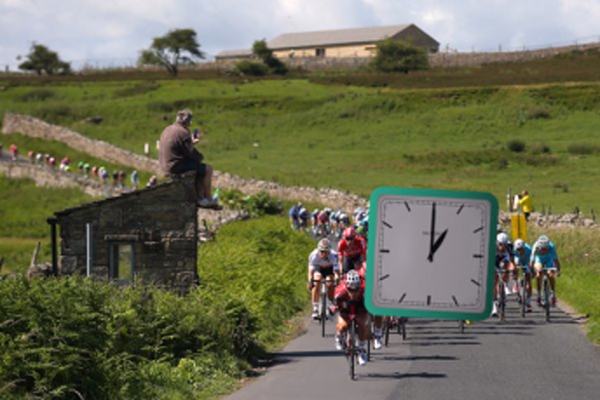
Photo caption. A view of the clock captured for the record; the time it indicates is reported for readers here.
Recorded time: 1:00
